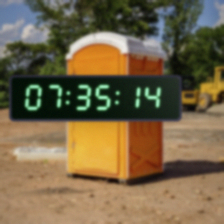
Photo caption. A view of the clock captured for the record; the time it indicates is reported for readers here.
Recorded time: 7:35:14
